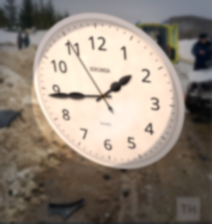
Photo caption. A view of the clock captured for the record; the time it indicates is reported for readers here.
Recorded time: 1:43:55
